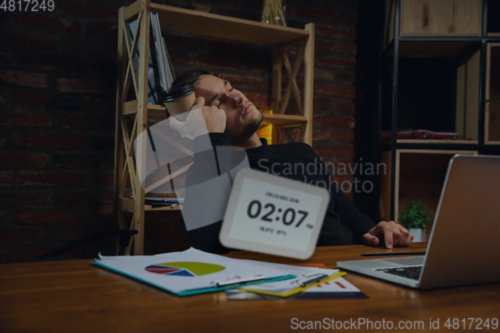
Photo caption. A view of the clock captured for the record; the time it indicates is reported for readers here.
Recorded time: 2:07
